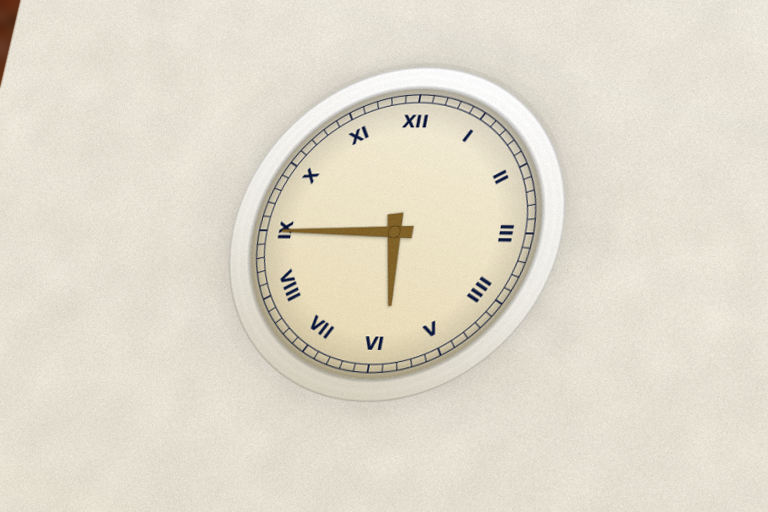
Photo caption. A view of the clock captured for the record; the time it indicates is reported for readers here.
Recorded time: 5:45
